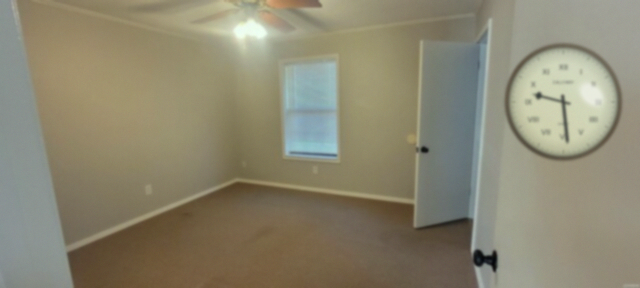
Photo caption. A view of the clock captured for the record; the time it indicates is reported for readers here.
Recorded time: 9:29
